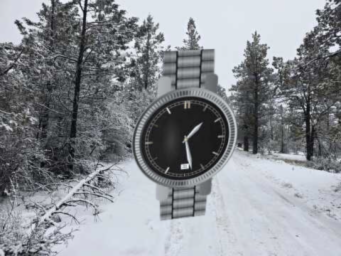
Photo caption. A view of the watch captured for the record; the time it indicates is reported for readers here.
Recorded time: 1:28
